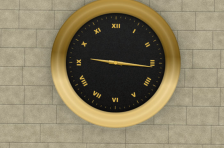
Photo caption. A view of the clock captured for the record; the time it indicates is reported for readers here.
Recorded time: 9:16
